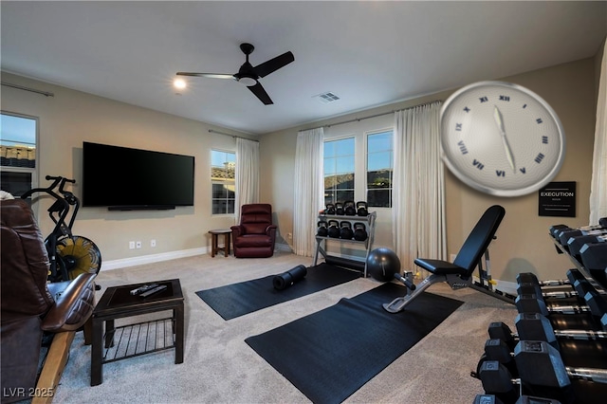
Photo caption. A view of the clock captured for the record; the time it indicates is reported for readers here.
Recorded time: 11:27
